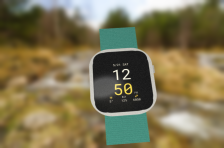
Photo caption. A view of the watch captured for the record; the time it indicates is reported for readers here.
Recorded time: 12:50
